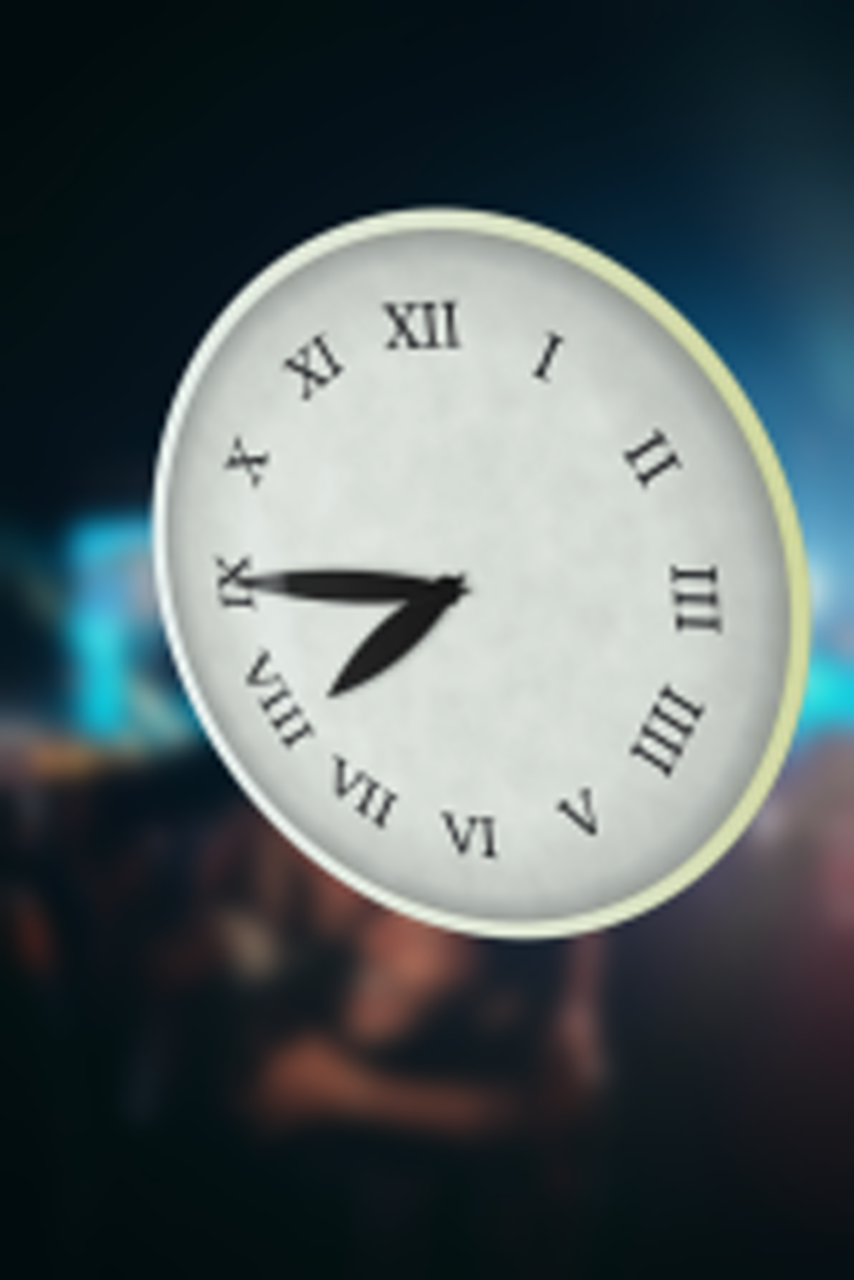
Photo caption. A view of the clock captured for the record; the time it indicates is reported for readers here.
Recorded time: 7:45
